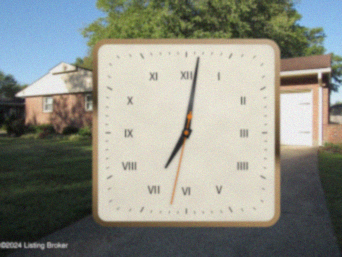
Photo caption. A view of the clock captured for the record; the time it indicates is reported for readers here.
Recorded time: 7:01:32
